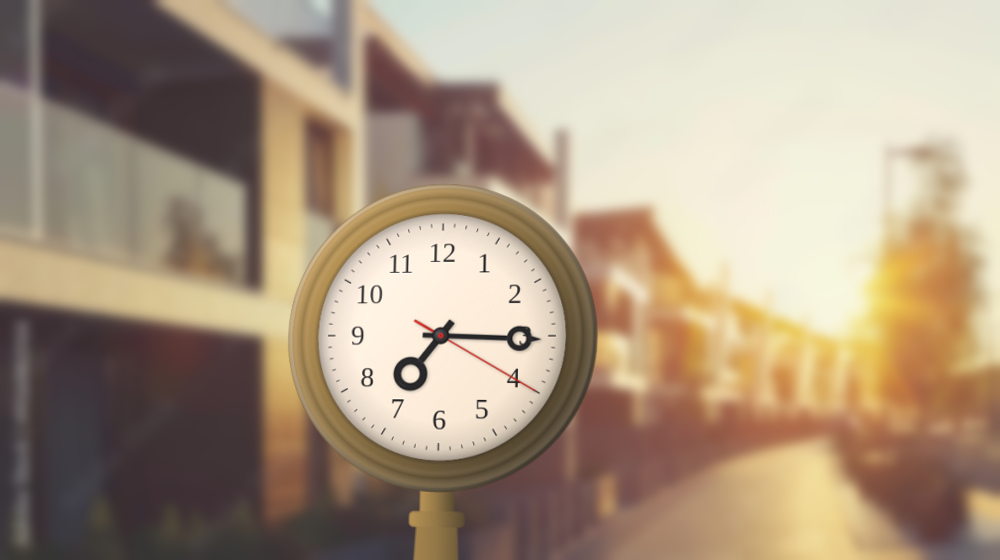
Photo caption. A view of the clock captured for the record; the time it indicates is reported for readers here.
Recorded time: 7:15:20
